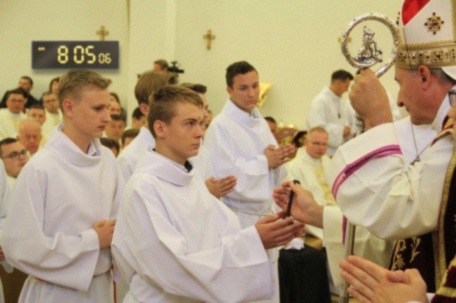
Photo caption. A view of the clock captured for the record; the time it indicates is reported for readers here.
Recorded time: 8:05
